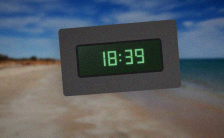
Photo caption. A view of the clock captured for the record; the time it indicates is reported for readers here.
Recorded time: 18:39
